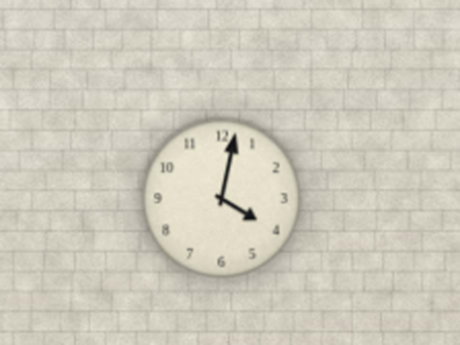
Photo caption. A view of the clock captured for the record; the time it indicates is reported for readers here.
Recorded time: 4:02
